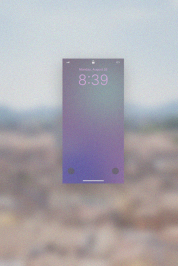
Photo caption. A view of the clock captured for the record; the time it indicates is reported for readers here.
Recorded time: 8:39
